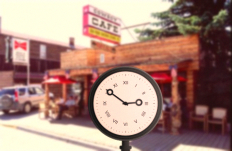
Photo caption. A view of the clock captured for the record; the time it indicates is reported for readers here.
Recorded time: 2:51
